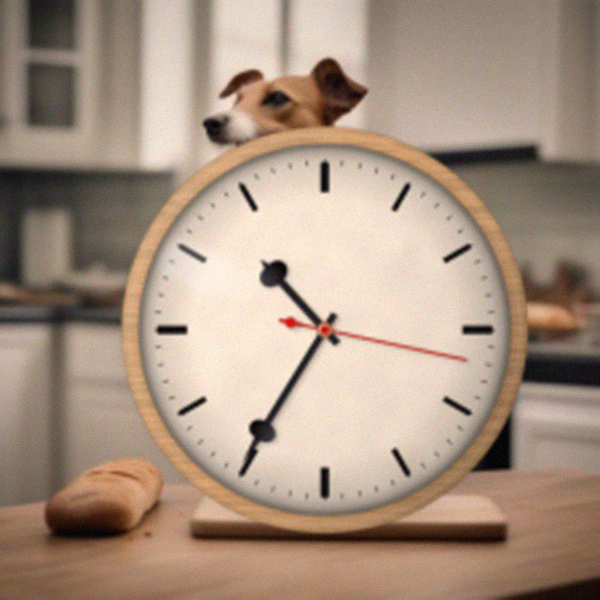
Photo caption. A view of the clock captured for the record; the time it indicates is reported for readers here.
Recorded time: 10:35:17
